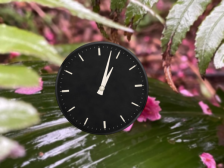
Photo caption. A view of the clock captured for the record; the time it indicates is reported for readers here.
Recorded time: 1:03
